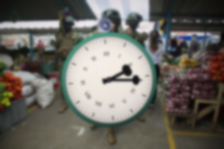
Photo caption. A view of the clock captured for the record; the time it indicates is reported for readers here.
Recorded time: 2:16
